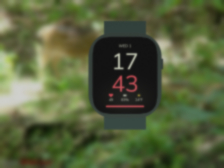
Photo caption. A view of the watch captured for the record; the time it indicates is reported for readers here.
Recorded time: 17:43
